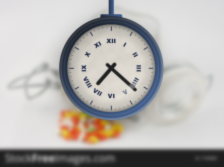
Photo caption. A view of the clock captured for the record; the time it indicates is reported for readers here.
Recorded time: 7:22
